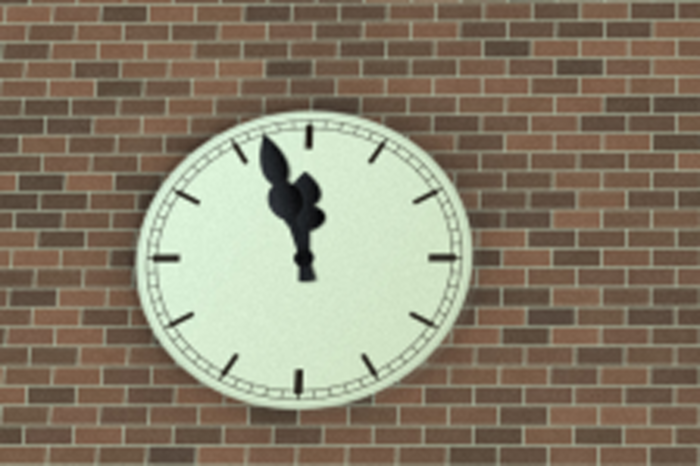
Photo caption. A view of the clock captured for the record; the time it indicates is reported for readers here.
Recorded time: 11:57
